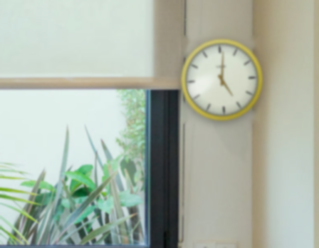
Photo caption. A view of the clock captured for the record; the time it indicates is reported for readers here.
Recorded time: 5:01
